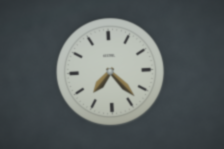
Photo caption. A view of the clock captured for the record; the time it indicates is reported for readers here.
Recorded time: 7:23
